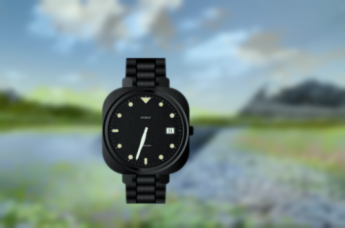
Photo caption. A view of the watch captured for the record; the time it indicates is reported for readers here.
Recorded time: 6:33
